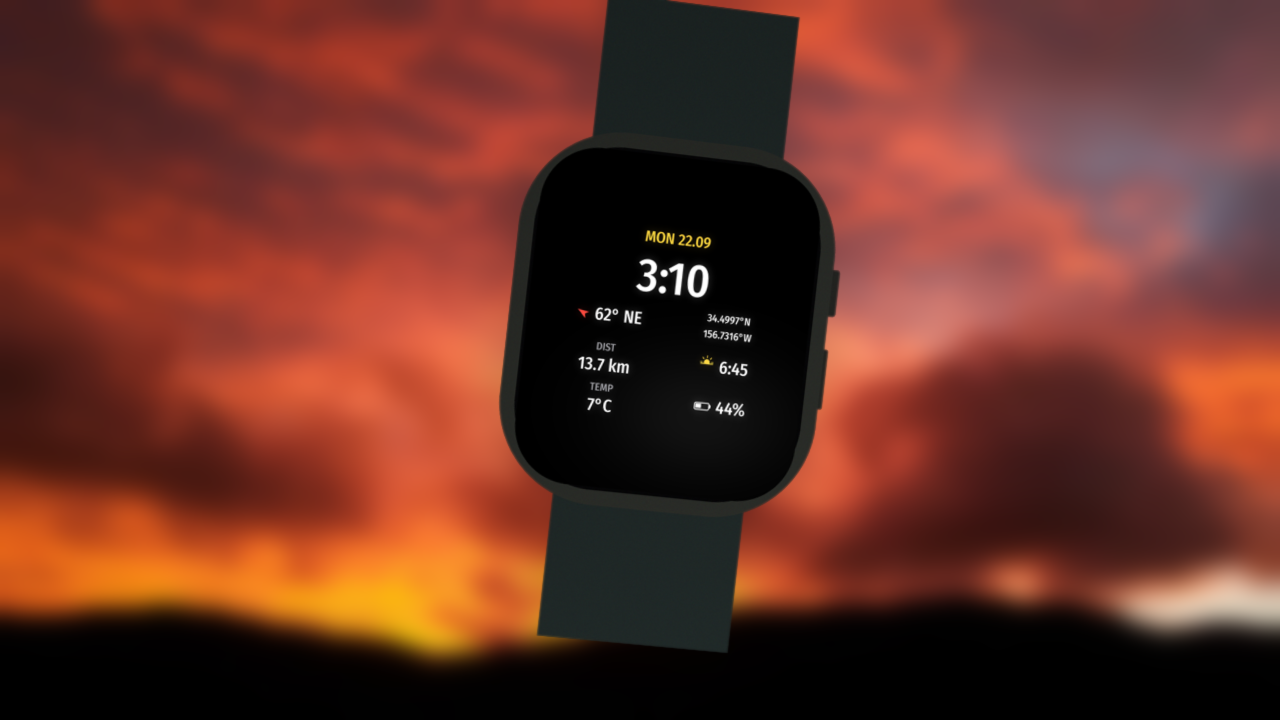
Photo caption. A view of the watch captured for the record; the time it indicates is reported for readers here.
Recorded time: 3:10
